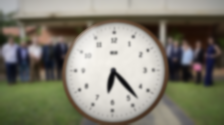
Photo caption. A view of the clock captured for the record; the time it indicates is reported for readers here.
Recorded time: 6:23
